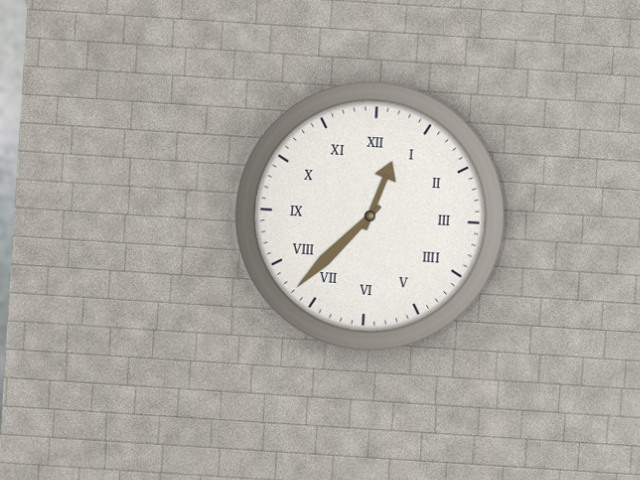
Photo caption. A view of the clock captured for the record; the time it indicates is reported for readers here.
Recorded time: 12:37
